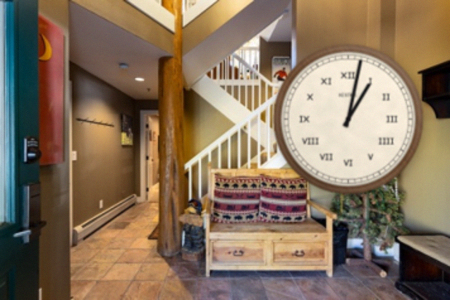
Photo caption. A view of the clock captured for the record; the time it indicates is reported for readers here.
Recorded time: 1:02
